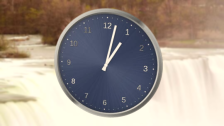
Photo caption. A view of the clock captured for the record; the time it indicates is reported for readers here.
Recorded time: 1:02
